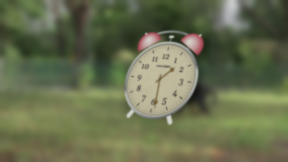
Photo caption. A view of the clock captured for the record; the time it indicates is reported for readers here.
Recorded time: 1:29
